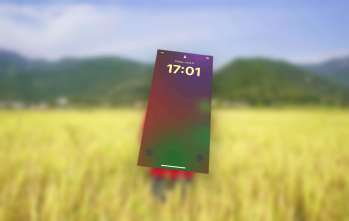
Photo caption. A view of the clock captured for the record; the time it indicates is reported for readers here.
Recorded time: 17:01
